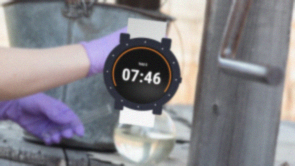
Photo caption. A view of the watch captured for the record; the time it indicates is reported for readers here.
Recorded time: 7:46
